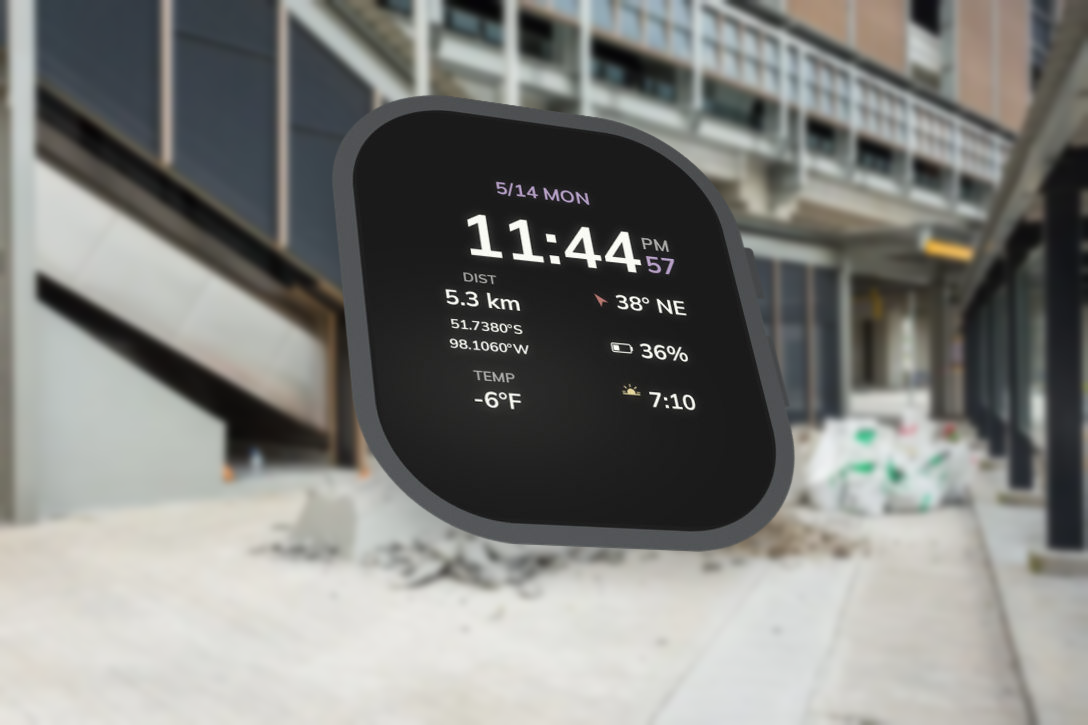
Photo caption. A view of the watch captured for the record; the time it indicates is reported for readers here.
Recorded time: 11:44:57
